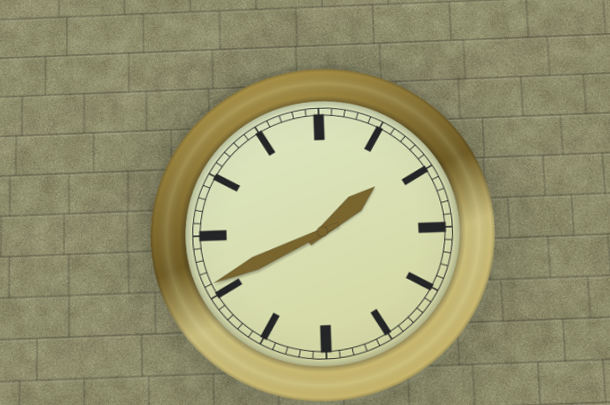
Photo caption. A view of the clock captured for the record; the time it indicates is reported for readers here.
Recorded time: 1:41
